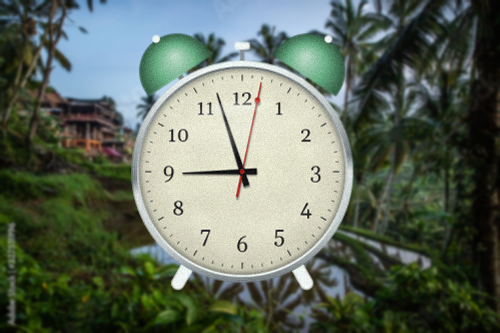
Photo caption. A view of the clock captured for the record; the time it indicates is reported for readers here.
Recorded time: 8:57:02
